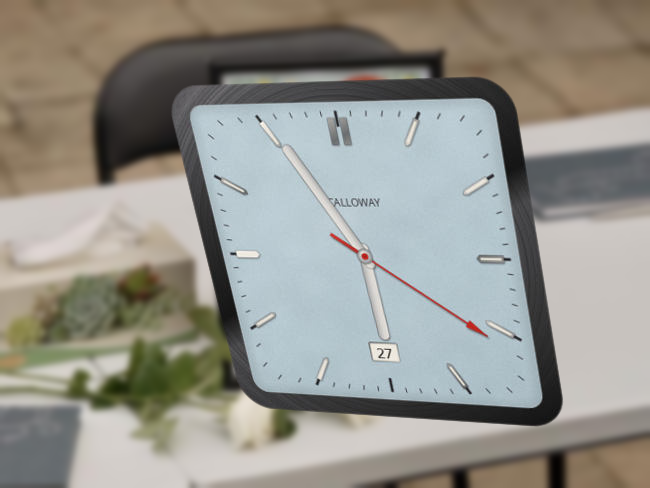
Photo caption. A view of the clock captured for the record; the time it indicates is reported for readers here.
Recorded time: 5:55:21
